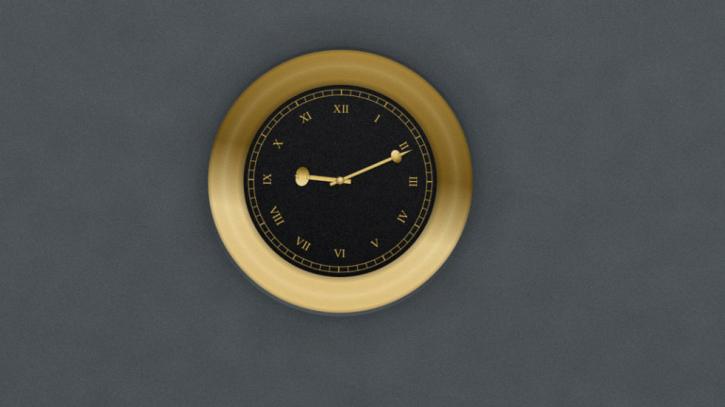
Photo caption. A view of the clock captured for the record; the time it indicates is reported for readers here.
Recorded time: 9:11
